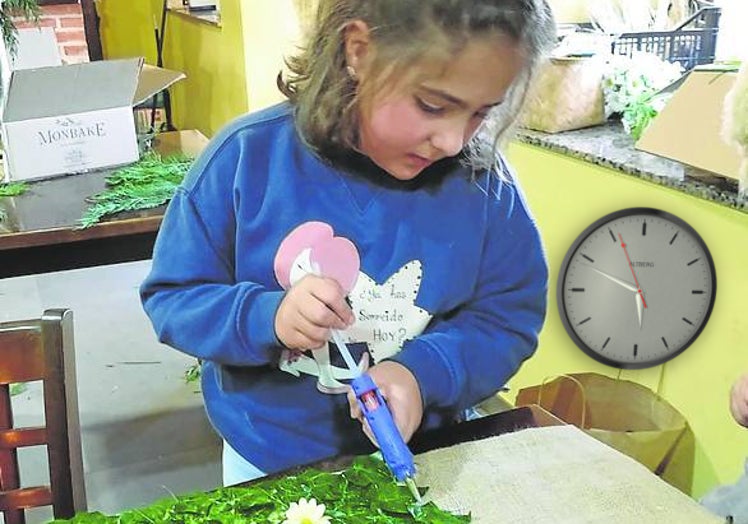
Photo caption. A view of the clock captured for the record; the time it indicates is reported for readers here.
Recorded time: 5:48:56
